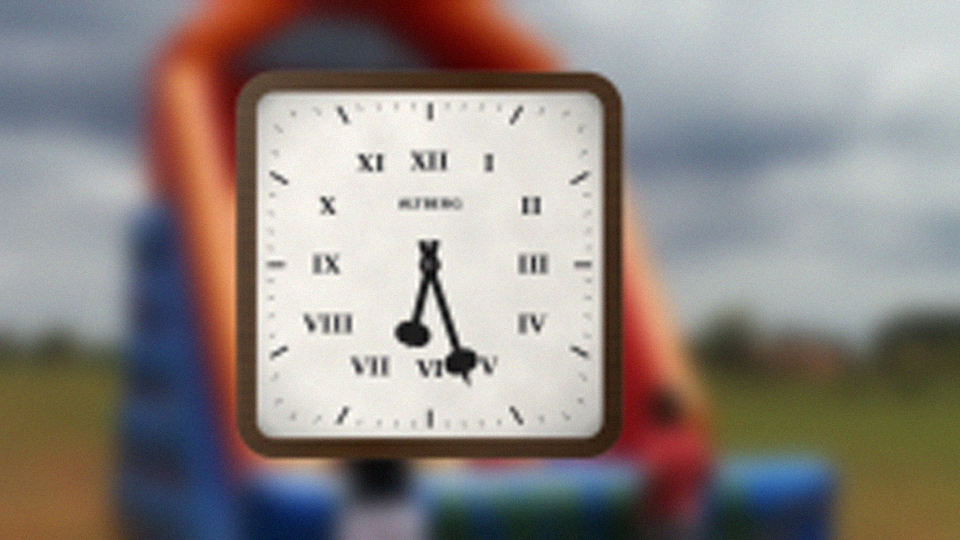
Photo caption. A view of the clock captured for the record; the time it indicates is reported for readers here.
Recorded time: 6:27
